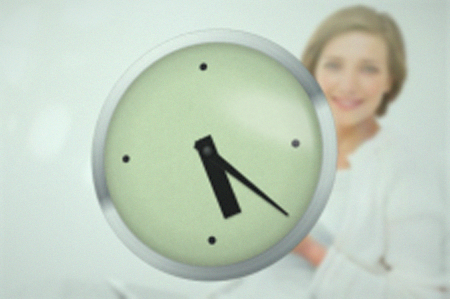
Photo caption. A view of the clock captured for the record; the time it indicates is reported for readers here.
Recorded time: 5:22
